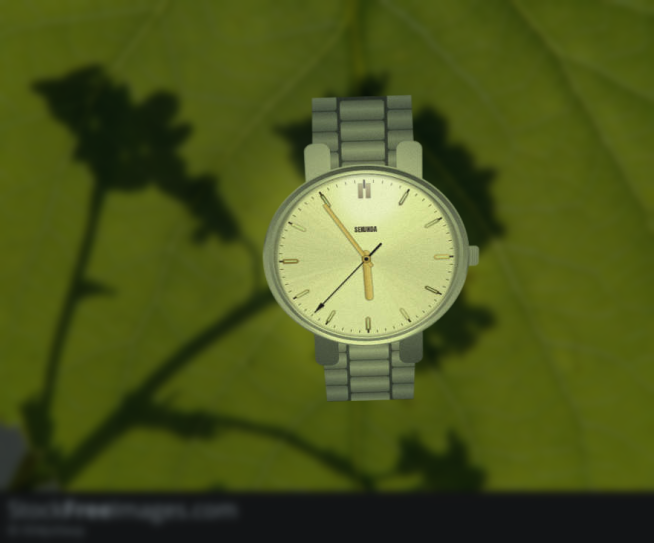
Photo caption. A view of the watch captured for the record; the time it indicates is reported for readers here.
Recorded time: 5:54:37
